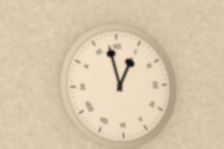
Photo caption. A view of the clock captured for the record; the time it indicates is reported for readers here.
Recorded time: 12:58
